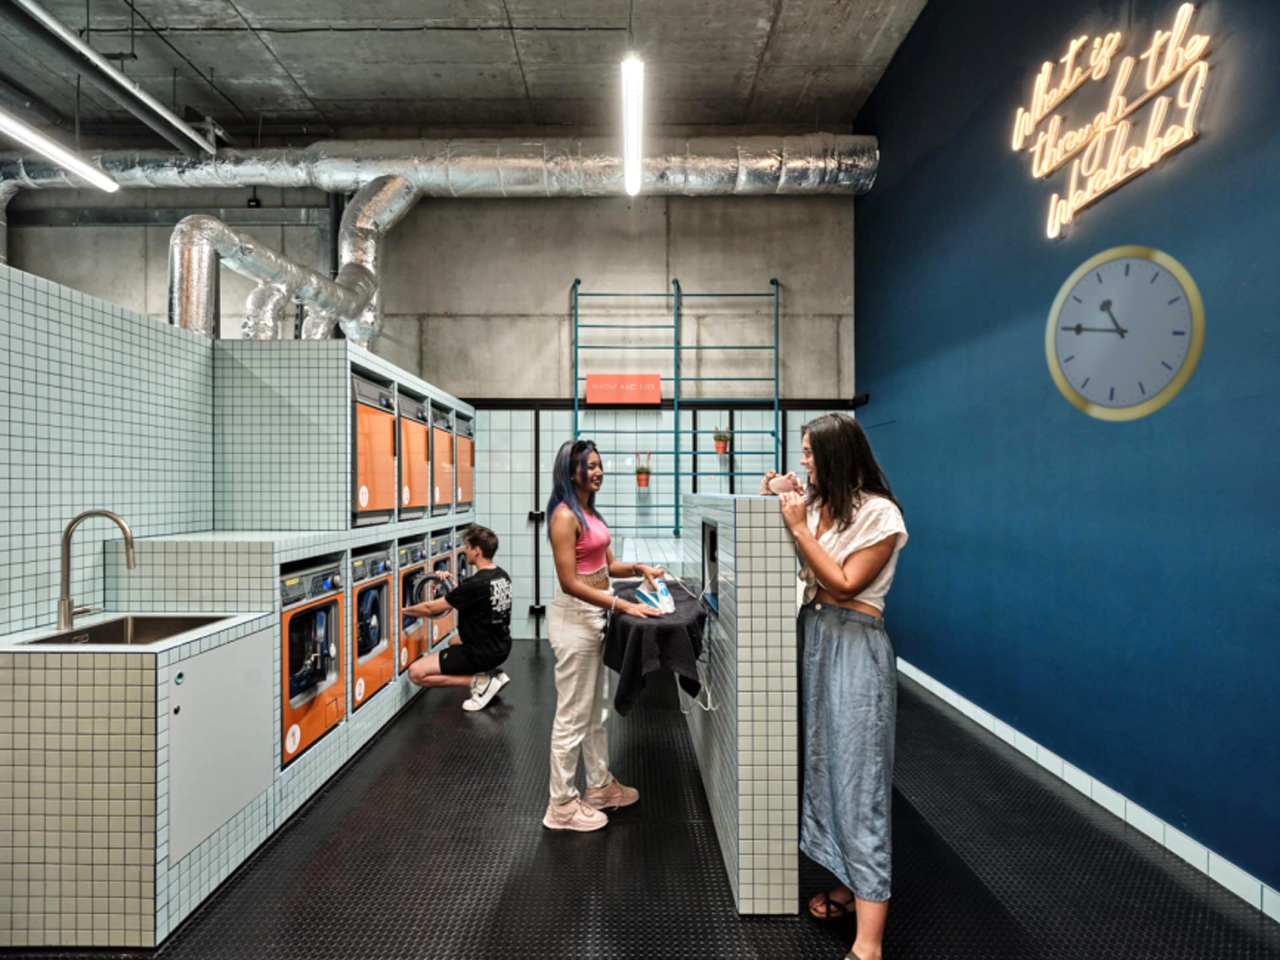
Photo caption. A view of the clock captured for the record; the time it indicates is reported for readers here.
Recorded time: 10:45
